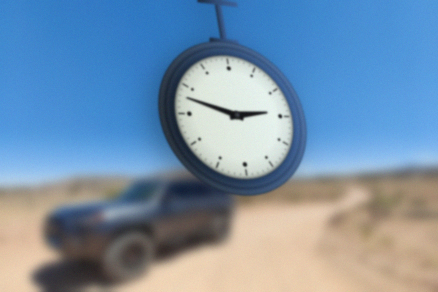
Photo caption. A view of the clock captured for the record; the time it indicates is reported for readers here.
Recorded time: 2:48
